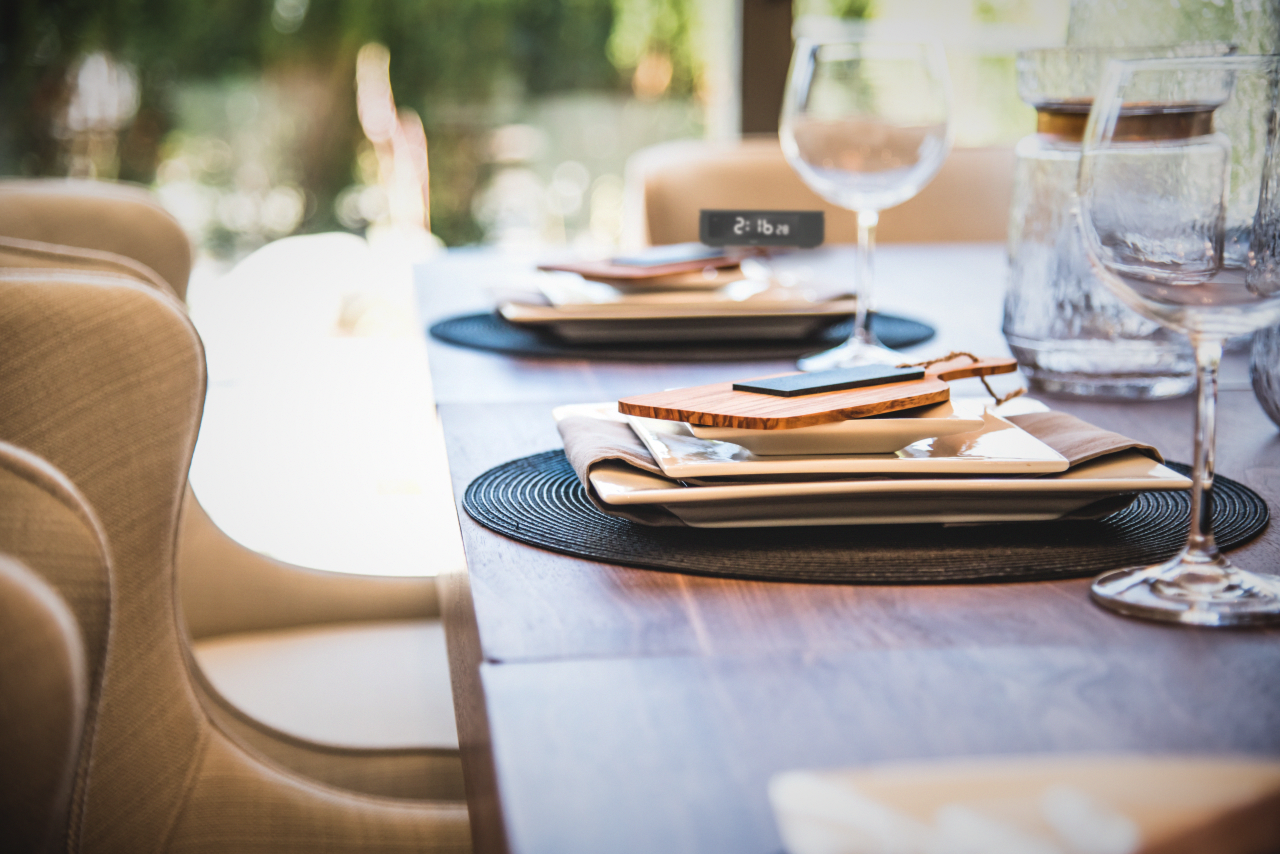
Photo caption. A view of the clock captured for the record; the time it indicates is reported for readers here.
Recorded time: 2:16
